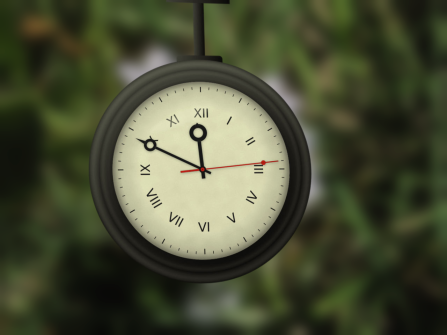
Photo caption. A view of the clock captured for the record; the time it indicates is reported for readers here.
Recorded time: 11:49:14
